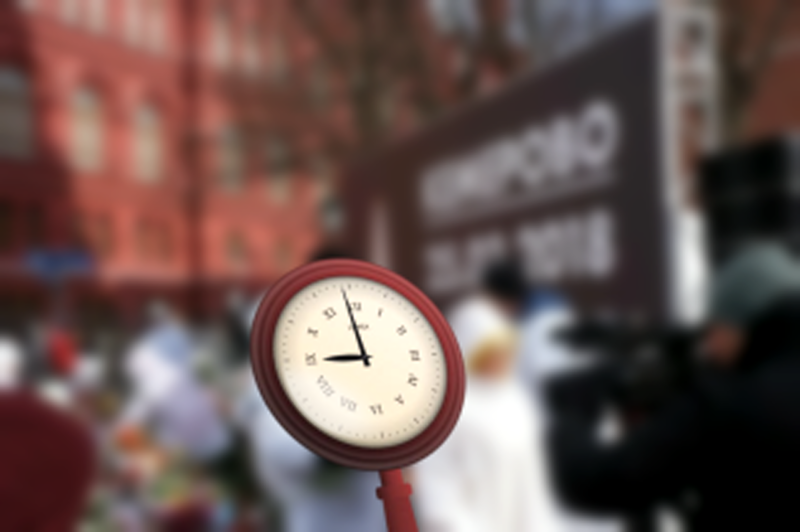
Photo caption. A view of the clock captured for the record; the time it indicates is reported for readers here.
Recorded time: 8:59
